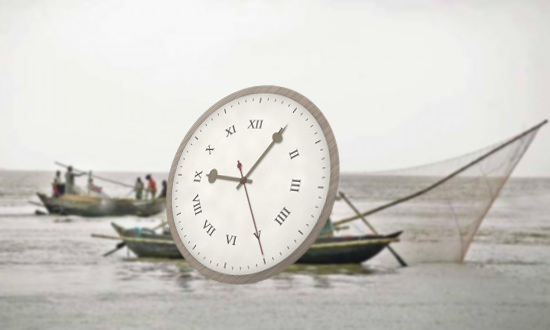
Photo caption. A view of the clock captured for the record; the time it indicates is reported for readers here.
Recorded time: 9:05:25
